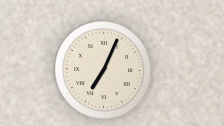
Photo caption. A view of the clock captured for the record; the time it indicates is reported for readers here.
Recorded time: 7:04
